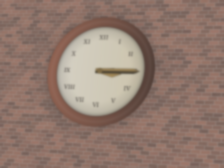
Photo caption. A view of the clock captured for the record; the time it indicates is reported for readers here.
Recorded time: 3:15
